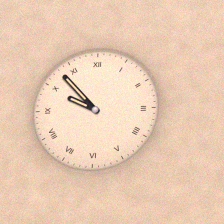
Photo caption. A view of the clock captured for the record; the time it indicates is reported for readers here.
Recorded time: 9:53
